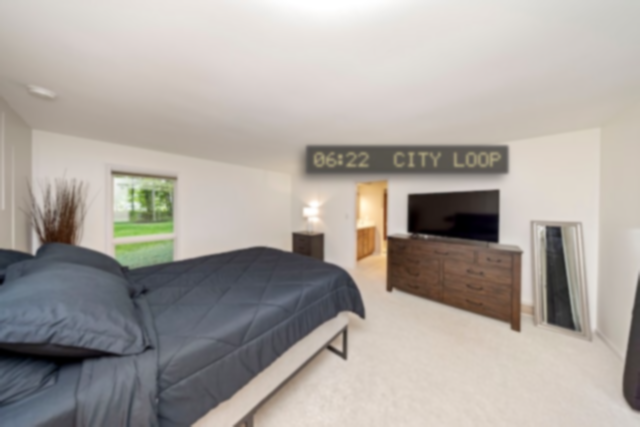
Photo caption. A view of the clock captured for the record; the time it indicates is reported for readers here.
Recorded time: 6:22
